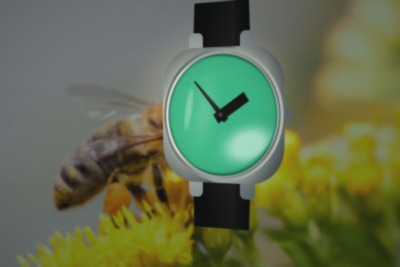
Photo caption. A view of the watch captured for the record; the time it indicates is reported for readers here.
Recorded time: 1:53
